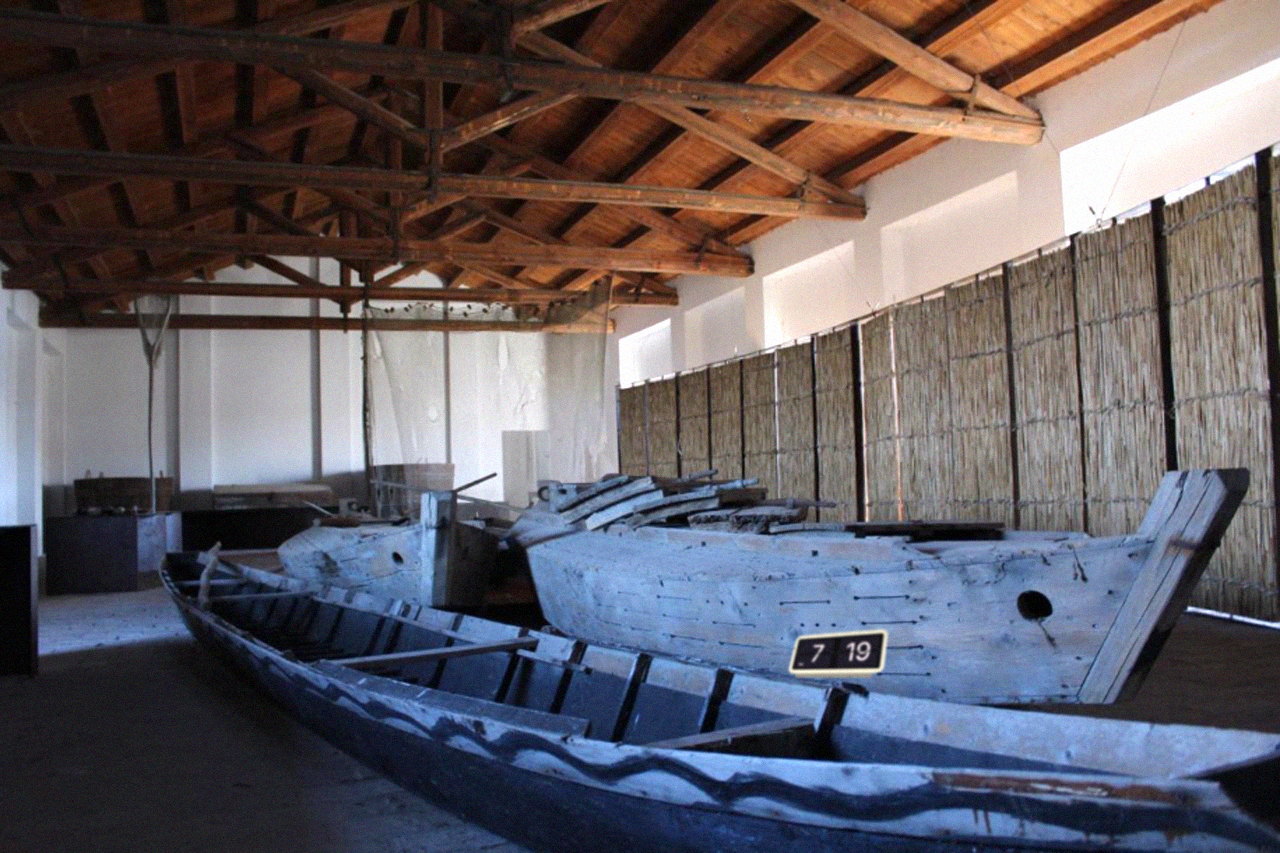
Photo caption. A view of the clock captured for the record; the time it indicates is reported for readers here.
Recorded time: 7:19
